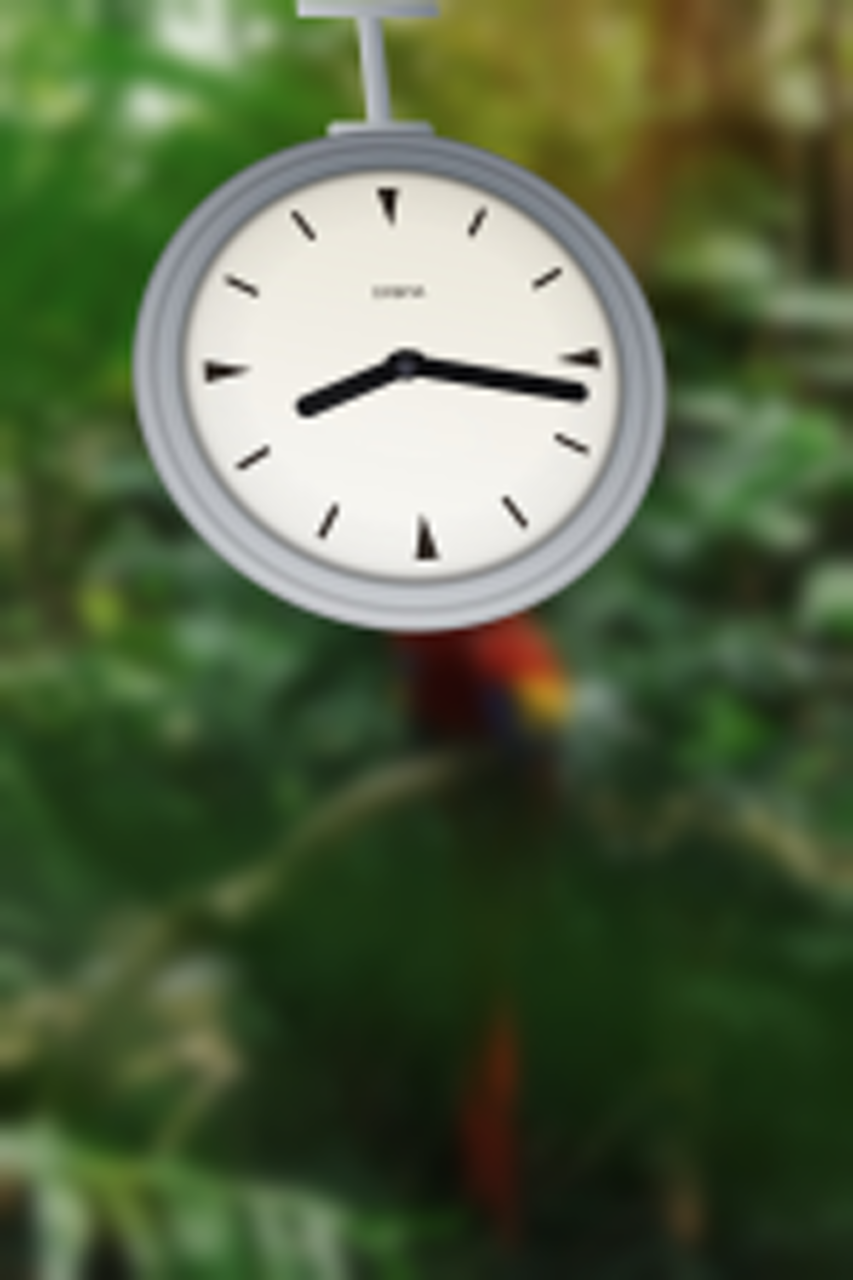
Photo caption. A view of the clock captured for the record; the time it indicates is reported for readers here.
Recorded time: 8:17
